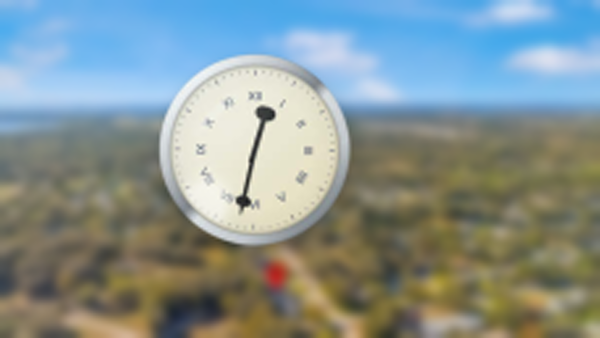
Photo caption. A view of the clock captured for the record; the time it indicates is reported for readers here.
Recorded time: 12:32
